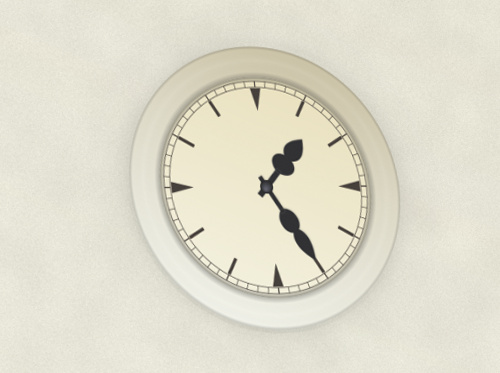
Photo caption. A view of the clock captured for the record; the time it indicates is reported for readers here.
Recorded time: 1:25
